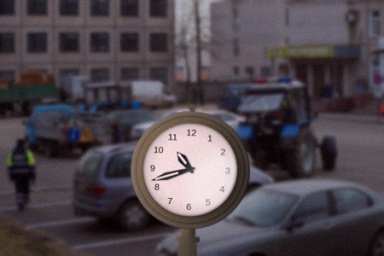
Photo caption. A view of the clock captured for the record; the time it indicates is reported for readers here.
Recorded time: 10:42
